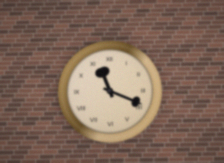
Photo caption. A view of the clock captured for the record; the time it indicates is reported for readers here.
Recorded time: 11:19
